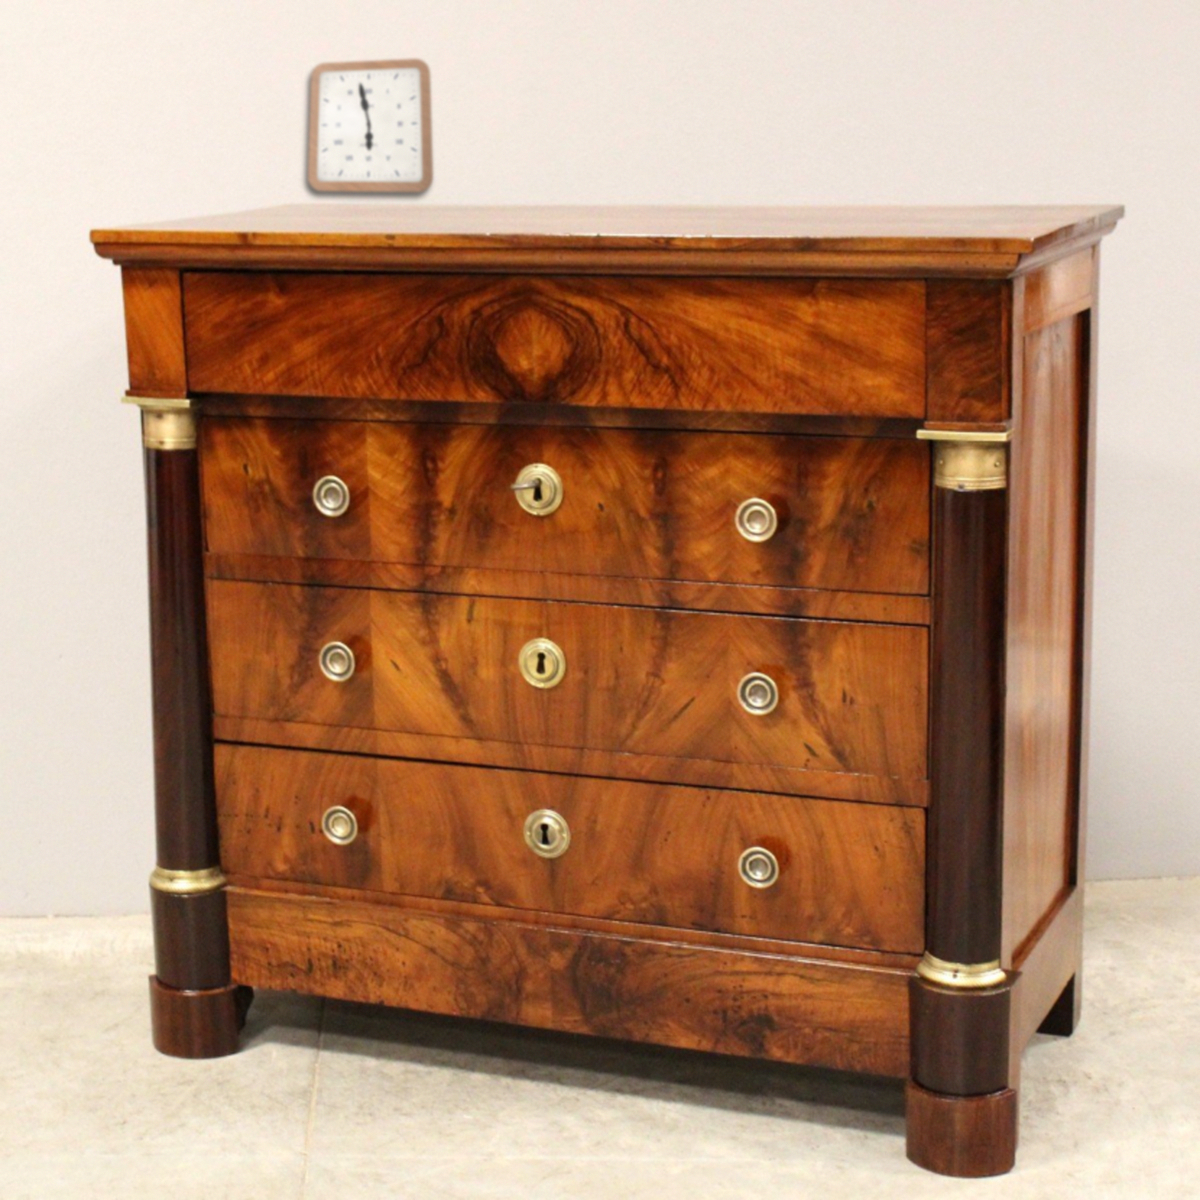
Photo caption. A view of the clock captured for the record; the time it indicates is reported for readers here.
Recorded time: 5:58
